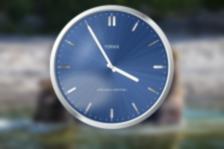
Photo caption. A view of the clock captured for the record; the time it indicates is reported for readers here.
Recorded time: 3:55
